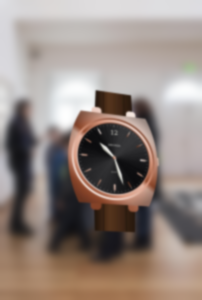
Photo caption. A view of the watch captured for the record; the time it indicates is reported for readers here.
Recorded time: 10:27
